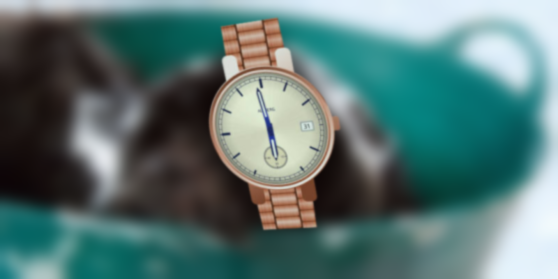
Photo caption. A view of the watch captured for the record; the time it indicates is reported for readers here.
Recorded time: 5:59
